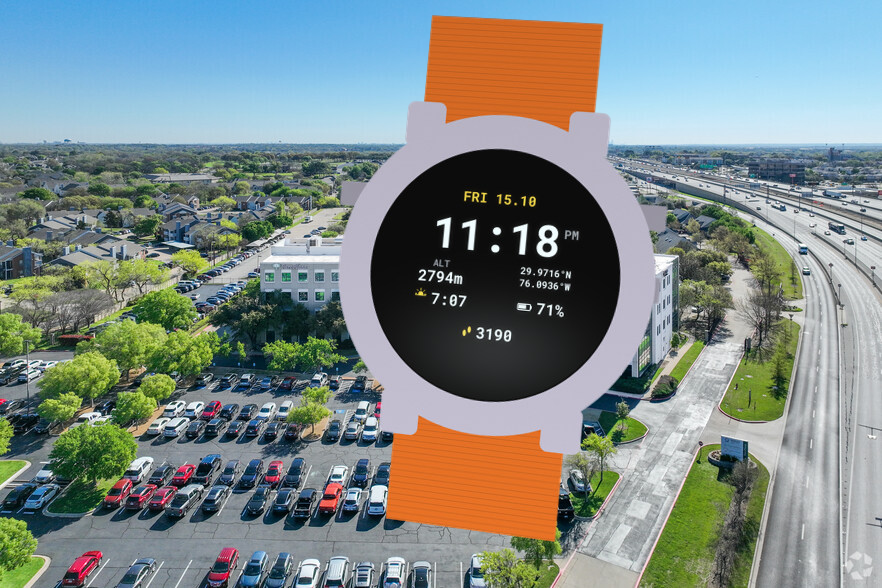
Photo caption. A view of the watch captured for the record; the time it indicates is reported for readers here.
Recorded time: 11:18
